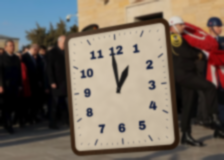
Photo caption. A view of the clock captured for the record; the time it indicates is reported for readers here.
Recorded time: 12:59
